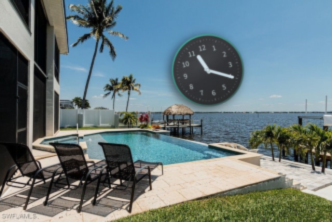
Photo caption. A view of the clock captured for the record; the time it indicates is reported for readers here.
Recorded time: 11:20
